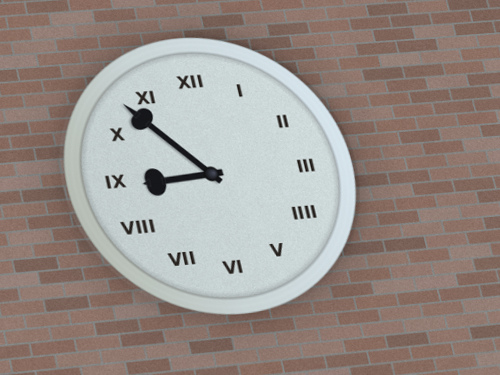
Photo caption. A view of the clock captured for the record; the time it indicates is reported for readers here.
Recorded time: 8:53
